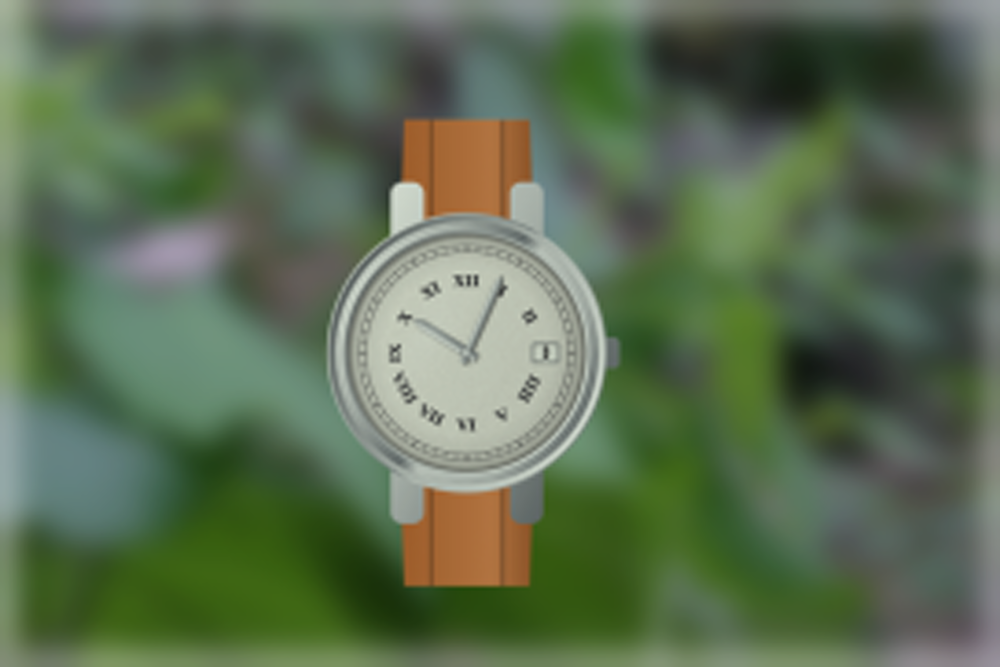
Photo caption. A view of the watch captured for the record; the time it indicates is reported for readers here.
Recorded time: 10:04
